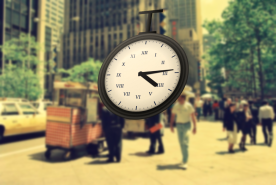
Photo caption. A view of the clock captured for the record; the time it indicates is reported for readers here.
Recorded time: 4:14
